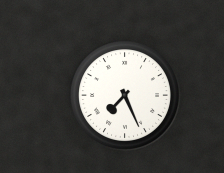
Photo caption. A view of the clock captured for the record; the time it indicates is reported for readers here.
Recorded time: 7:26
